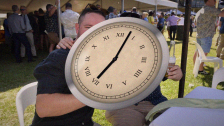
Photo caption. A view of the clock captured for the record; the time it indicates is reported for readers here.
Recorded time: 7:03
